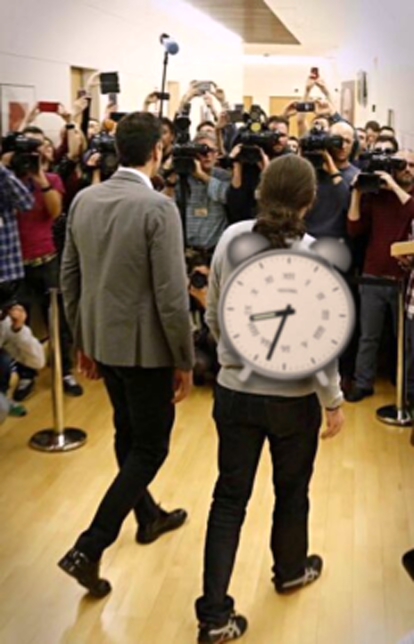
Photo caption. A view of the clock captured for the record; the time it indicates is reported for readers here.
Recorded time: 8:33
